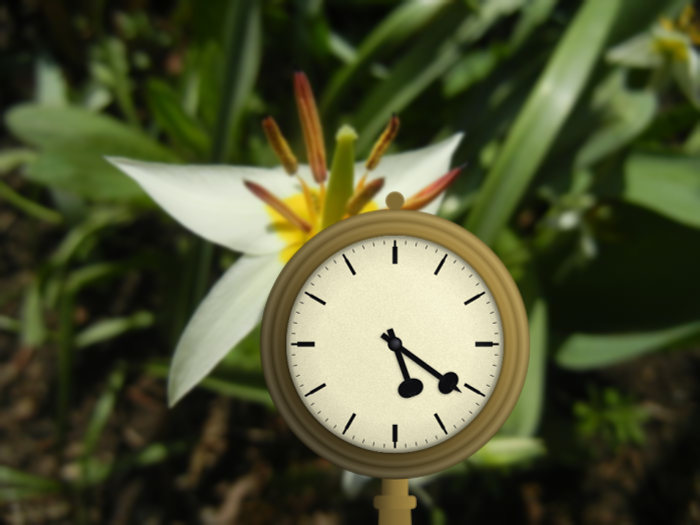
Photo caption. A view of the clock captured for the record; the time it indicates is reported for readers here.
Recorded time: 5:21
